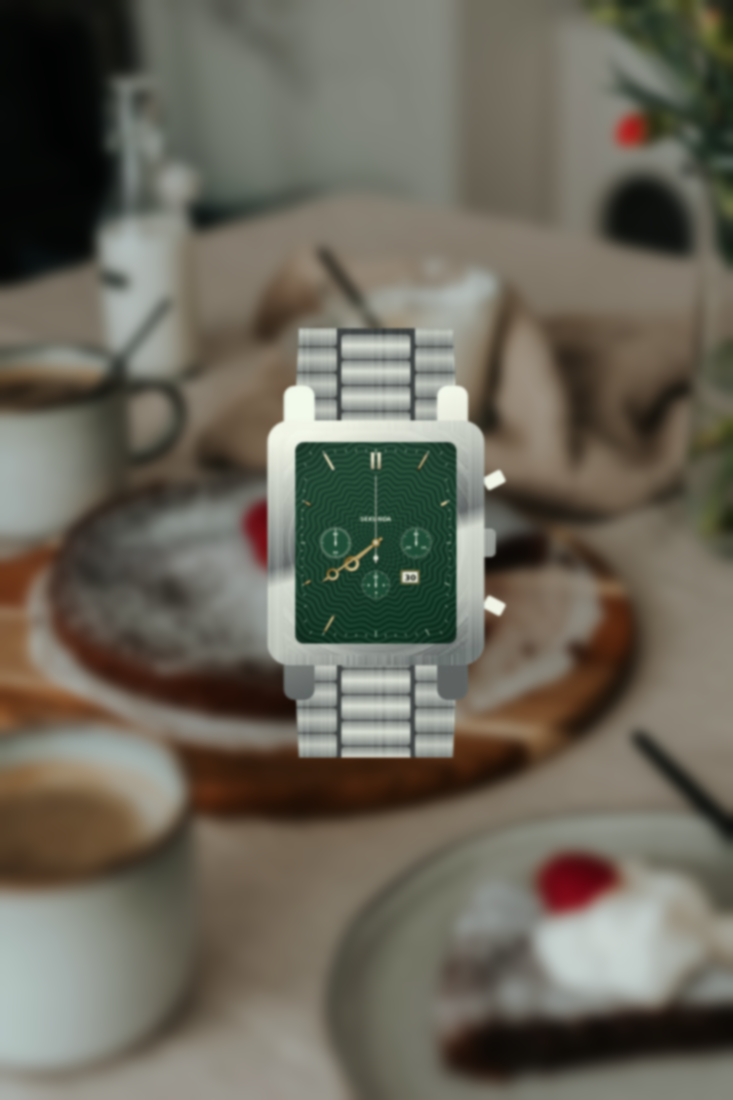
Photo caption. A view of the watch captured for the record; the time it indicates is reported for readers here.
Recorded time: 7:39
